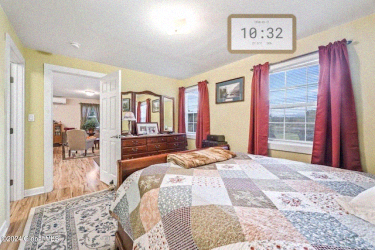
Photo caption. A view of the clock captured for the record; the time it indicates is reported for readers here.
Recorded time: 10:32
